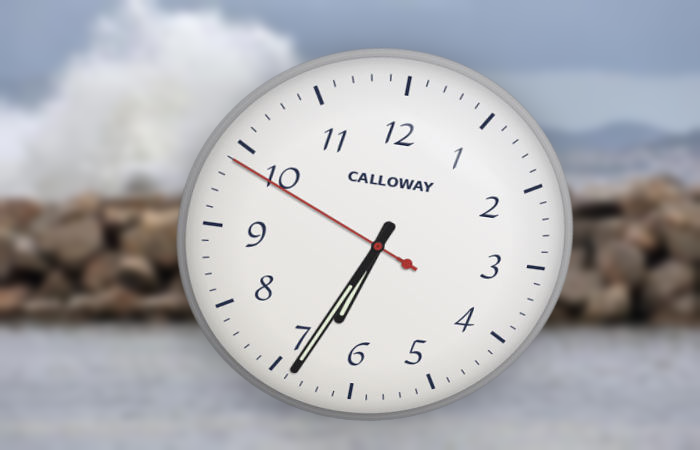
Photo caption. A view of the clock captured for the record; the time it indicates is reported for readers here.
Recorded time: 6:33:49
